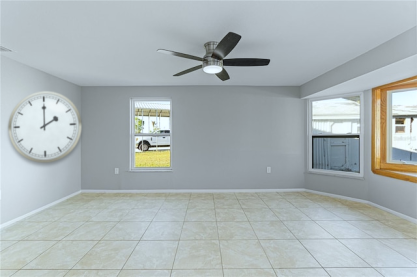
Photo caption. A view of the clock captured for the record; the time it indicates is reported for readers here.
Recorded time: 2:00
